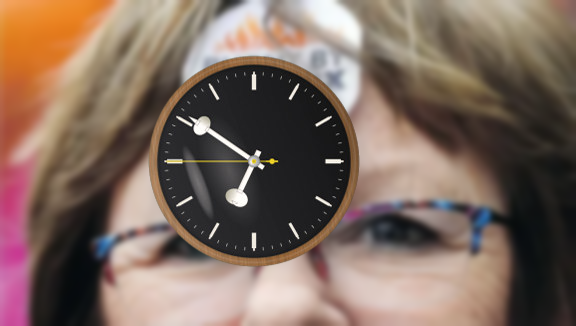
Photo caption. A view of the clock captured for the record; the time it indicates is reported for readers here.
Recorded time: 6:50:45
